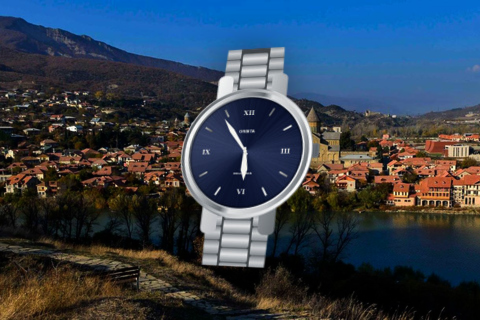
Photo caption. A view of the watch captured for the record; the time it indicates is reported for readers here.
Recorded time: 5:54
